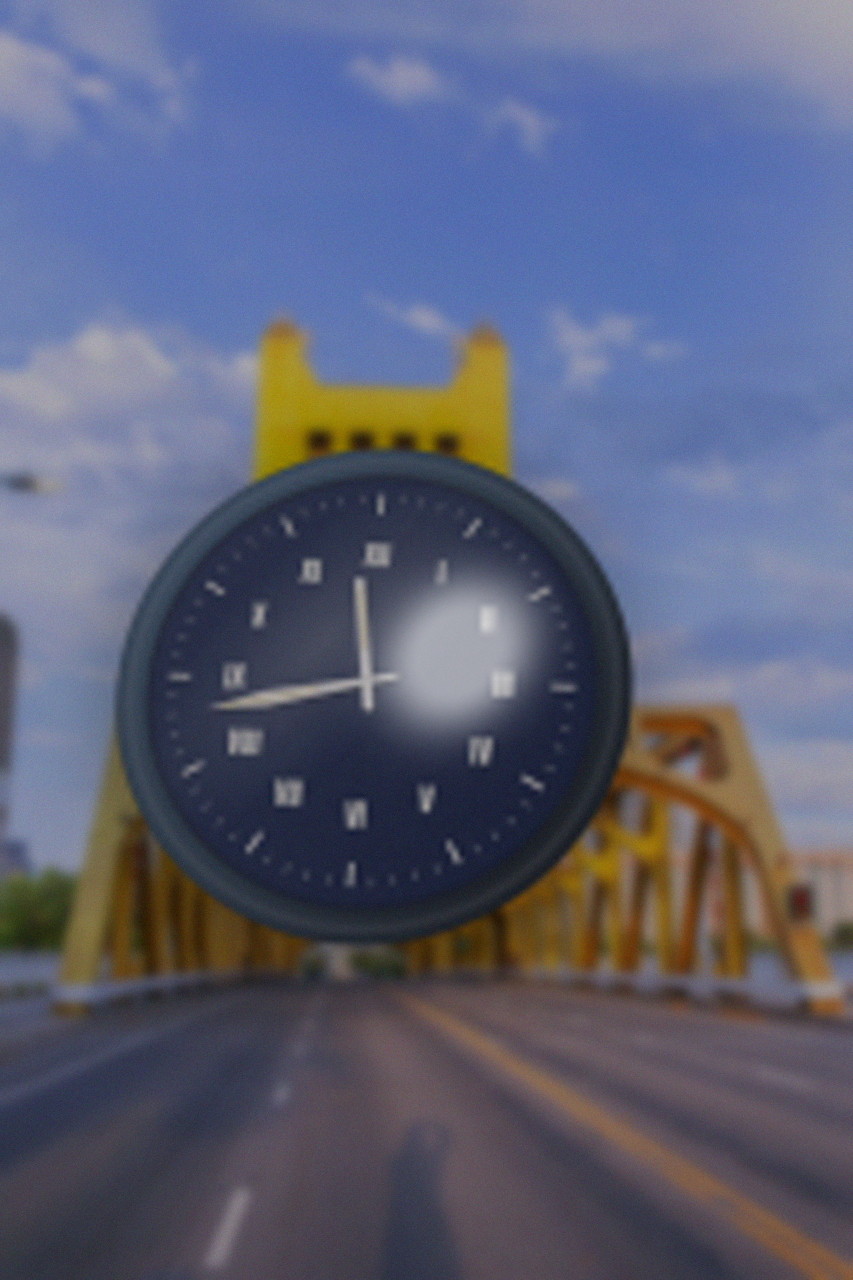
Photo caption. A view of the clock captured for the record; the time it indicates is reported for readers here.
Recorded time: 11:43
